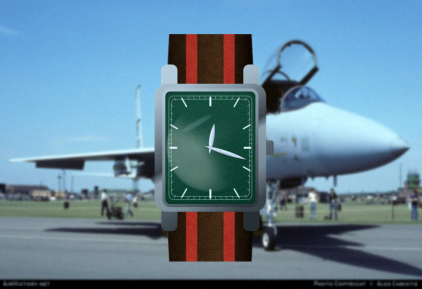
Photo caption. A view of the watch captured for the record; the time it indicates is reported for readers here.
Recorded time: 12:18
